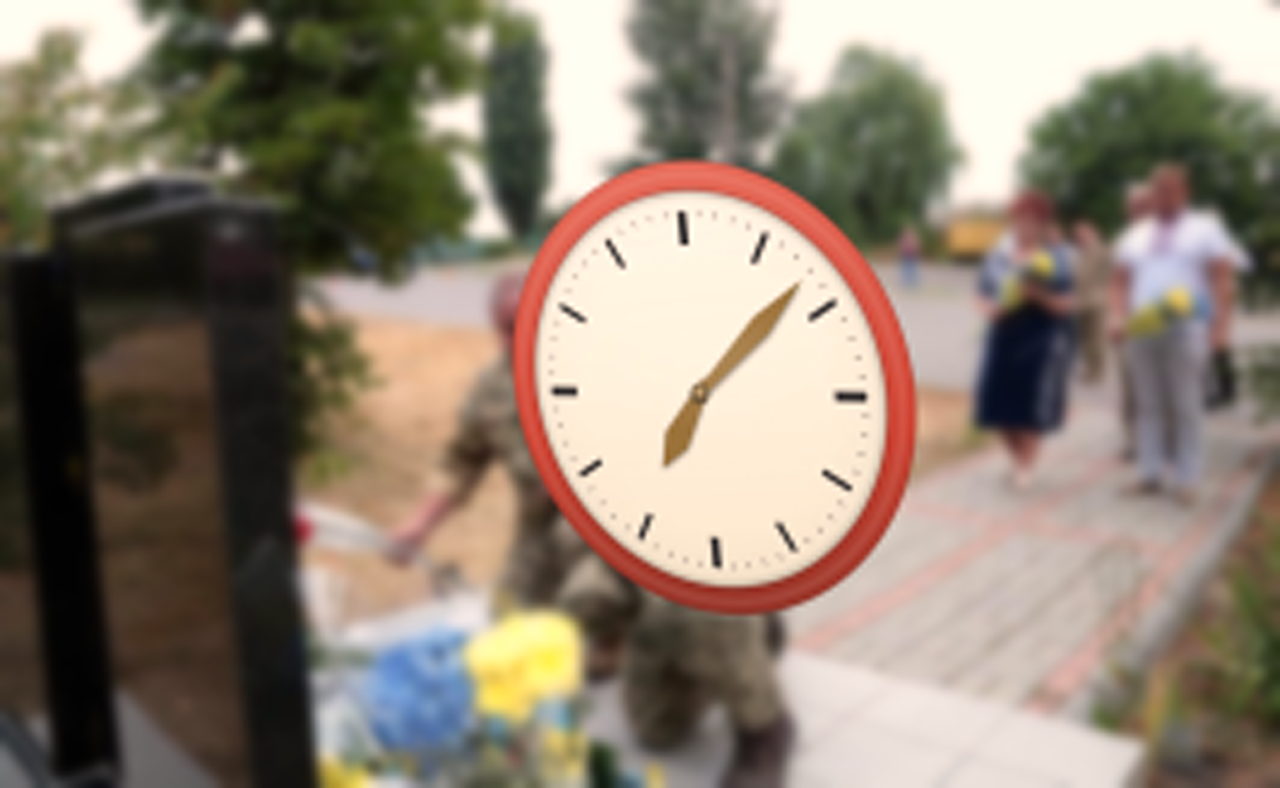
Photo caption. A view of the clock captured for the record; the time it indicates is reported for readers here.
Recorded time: 7:08
